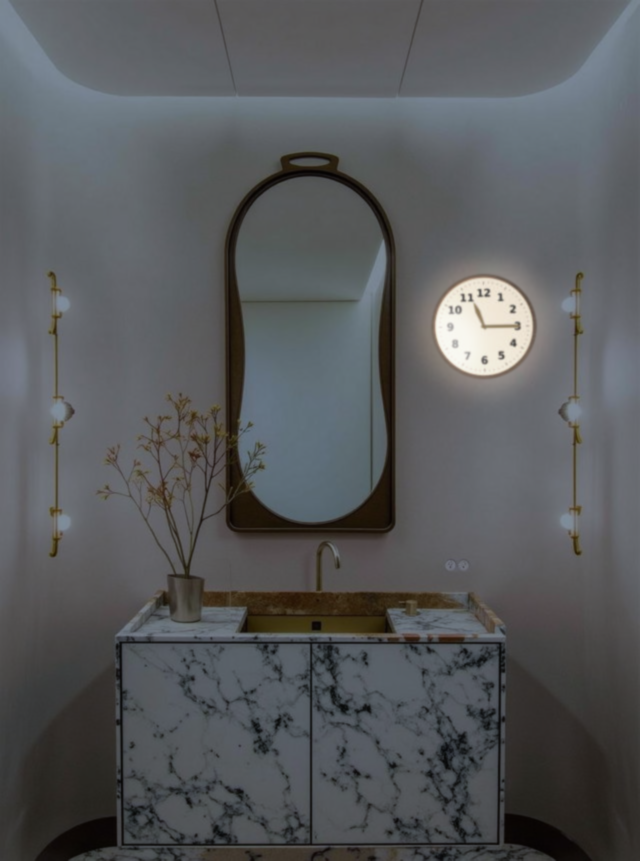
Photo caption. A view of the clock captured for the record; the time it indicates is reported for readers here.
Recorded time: 11:15
